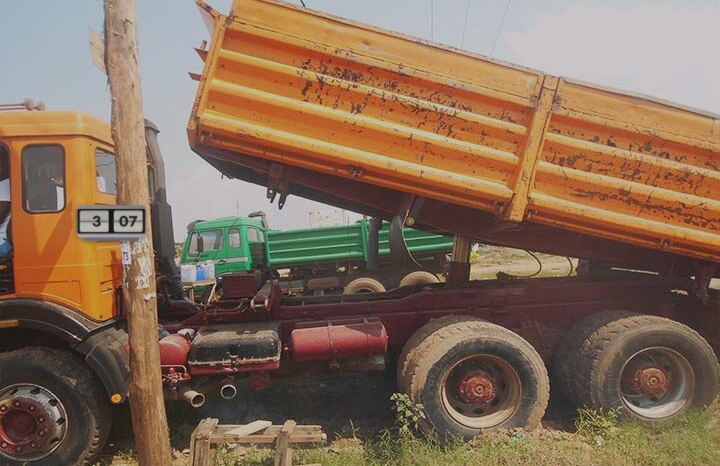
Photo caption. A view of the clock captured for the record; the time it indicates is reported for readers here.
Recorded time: 3:07
